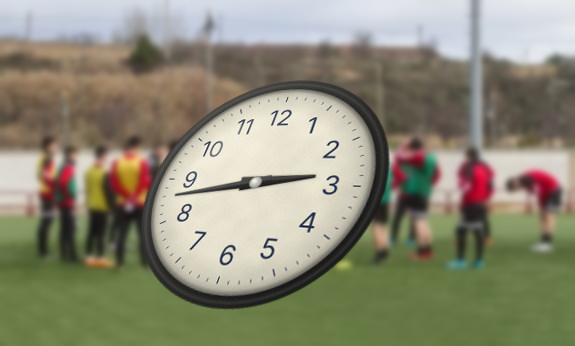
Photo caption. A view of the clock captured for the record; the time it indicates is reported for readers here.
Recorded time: 2:43
